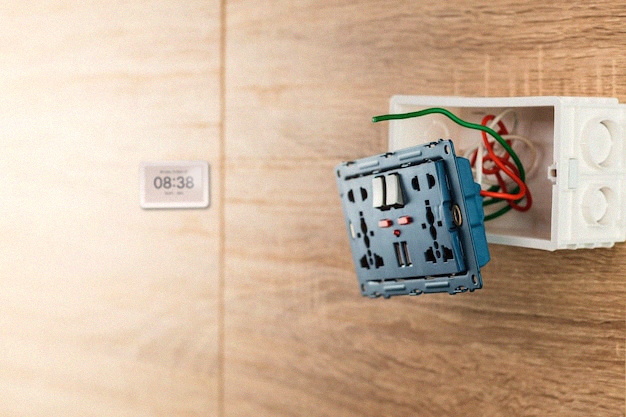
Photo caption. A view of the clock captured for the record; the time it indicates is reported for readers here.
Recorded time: 8:38
